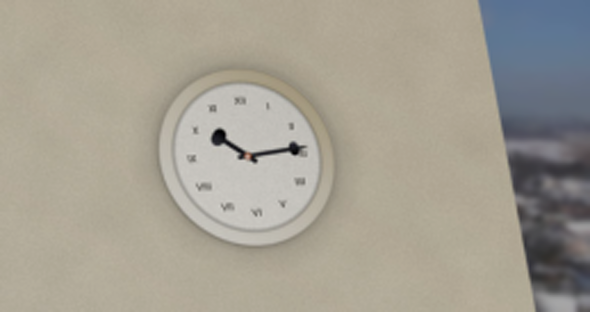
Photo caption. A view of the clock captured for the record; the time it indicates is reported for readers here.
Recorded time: 10:14
